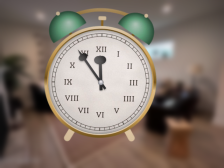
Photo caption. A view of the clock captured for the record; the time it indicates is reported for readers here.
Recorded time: 11:54
